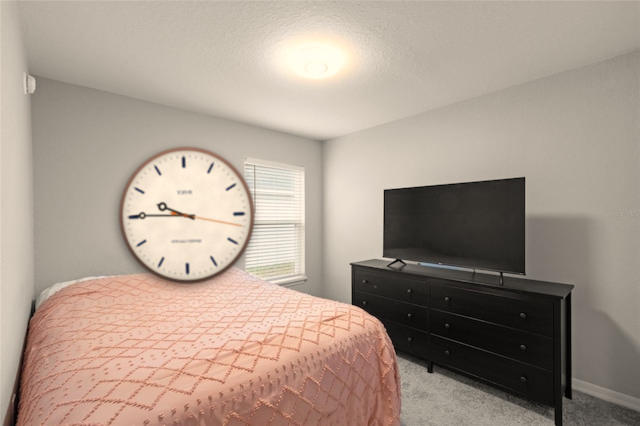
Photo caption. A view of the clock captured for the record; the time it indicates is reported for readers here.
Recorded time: 9:45:17
